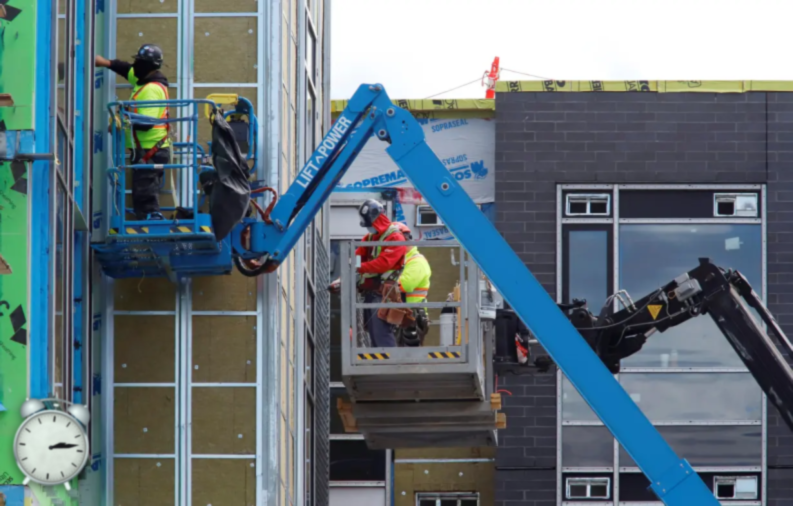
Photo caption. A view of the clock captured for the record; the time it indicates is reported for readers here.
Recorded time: 2:13
